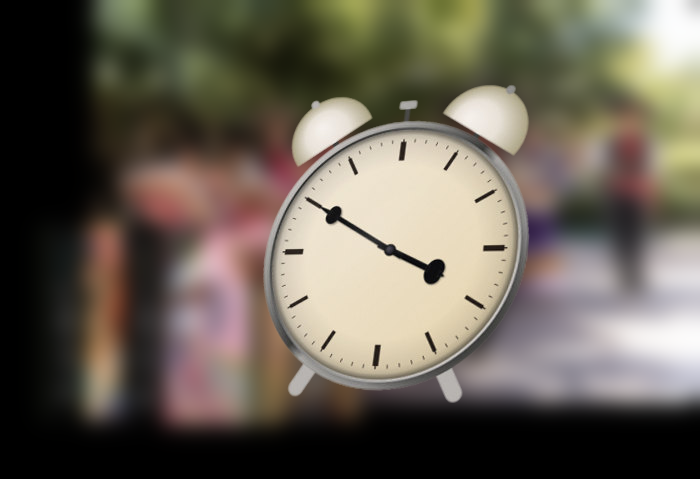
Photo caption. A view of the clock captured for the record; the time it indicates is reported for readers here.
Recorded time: 3:50
